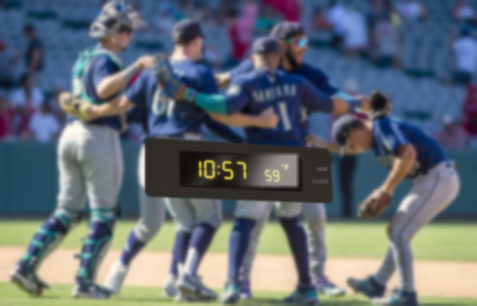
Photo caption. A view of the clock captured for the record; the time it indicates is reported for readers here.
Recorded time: 10:57
